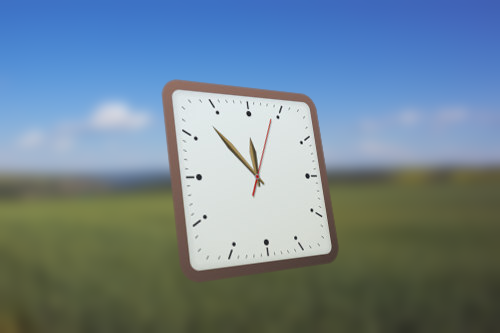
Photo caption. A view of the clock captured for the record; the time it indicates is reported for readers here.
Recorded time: 11:53:04
